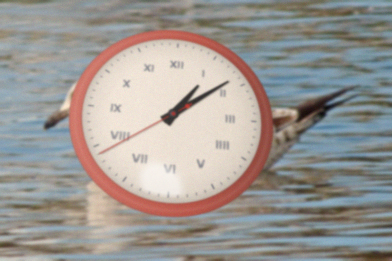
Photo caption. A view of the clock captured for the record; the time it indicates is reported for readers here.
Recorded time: 1:08:39
